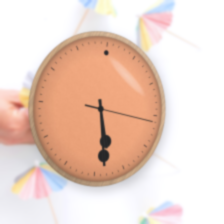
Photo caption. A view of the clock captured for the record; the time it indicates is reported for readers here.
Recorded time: 5:28:16
